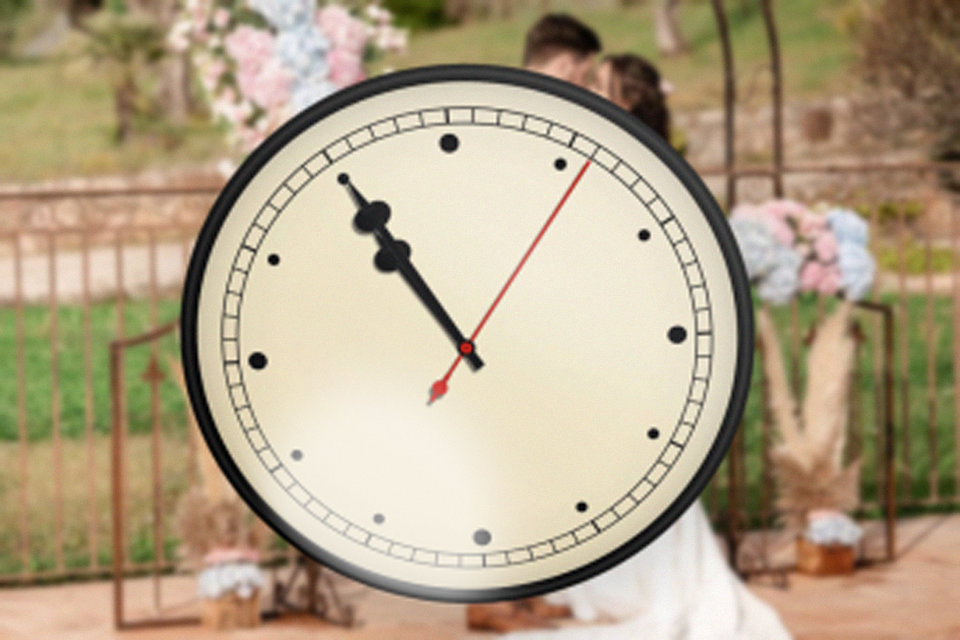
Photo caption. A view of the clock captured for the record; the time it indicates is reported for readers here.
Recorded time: 10:55:06
